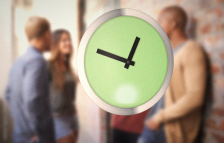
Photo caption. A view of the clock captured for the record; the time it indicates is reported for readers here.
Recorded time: 12:48
